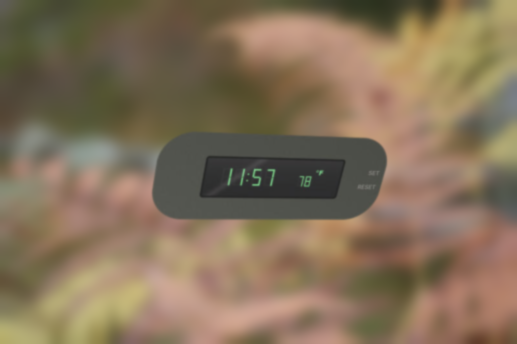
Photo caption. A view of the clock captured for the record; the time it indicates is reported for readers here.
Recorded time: 11:57
